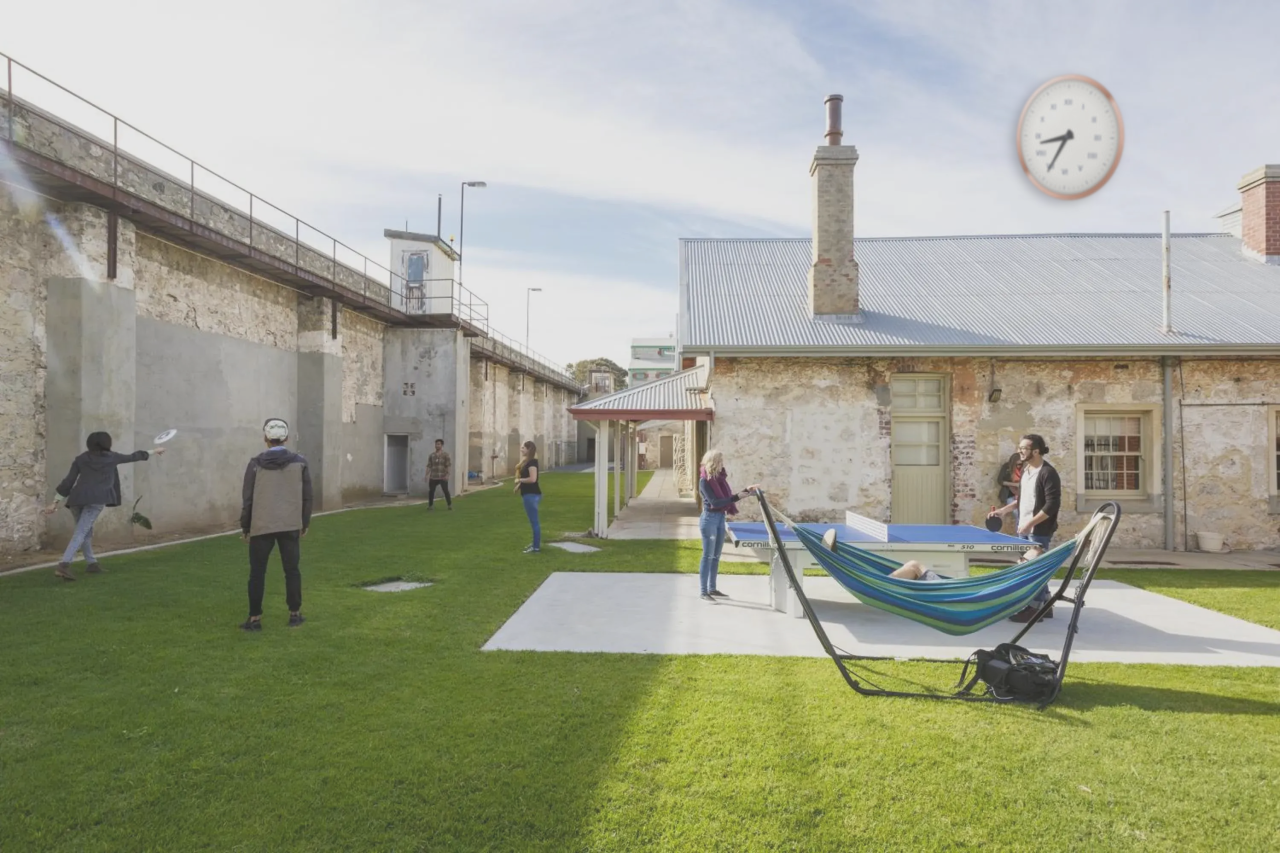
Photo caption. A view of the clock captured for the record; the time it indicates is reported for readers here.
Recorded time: 8:35
